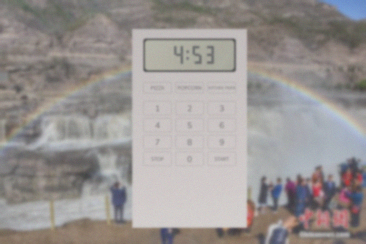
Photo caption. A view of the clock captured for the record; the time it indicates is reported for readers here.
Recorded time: 4:53
